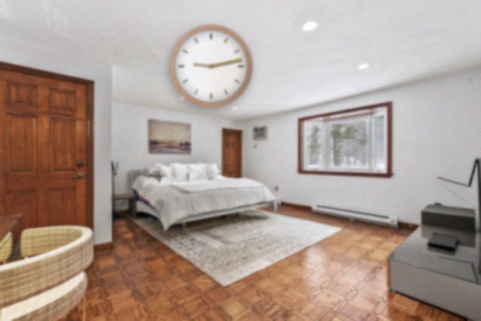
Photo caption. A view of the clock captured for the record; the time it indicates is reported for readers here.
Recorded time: 9:13
